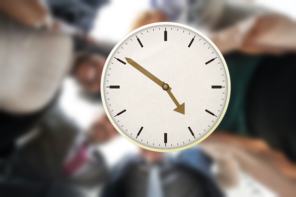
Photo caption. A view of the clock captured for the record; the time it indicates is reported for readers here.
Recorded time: 4:51
